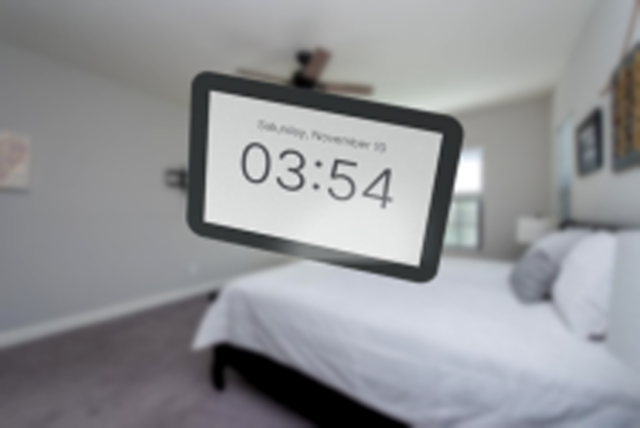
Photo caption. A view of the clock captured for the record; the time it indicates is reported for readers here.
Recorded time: 3:54
